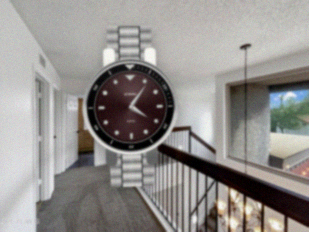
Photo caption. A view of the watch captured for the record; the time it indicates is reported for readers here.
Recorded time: 4:06
